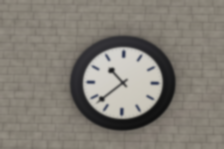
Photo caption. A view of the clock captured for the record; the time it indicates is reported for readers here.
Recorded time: 10:38
